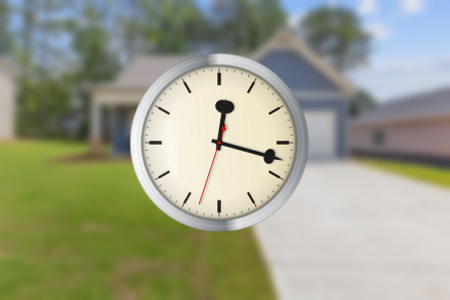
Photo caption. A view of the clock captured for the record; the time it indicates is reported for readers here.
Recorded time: 12:17:33
